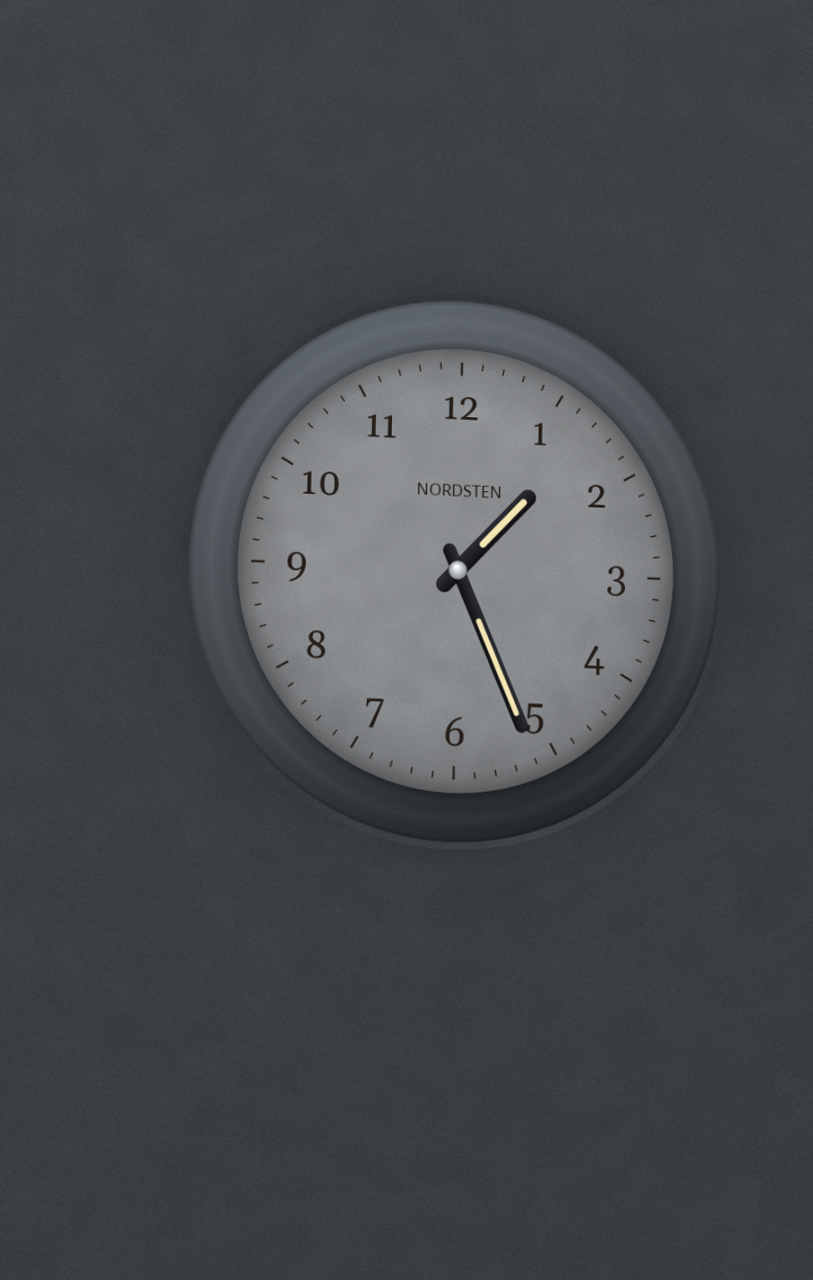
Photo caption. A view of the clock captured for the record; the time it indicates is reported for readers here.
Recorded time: 1:26
